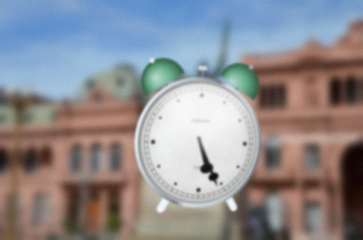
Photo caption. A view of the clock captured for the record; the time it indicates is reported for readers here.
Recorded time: 5:26
